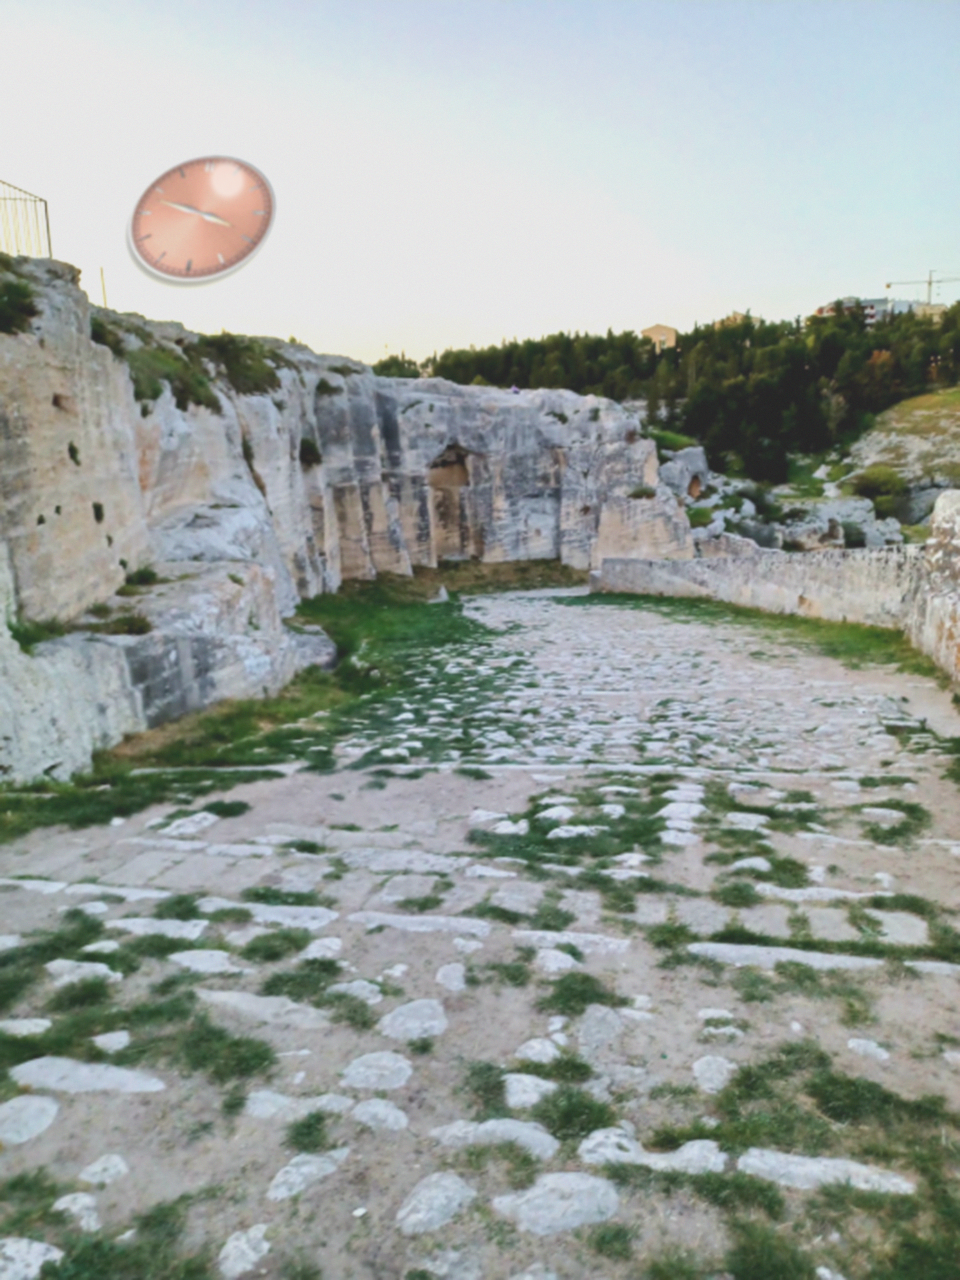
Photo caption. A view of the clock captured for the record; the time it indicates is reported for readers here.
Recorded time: 3:48
